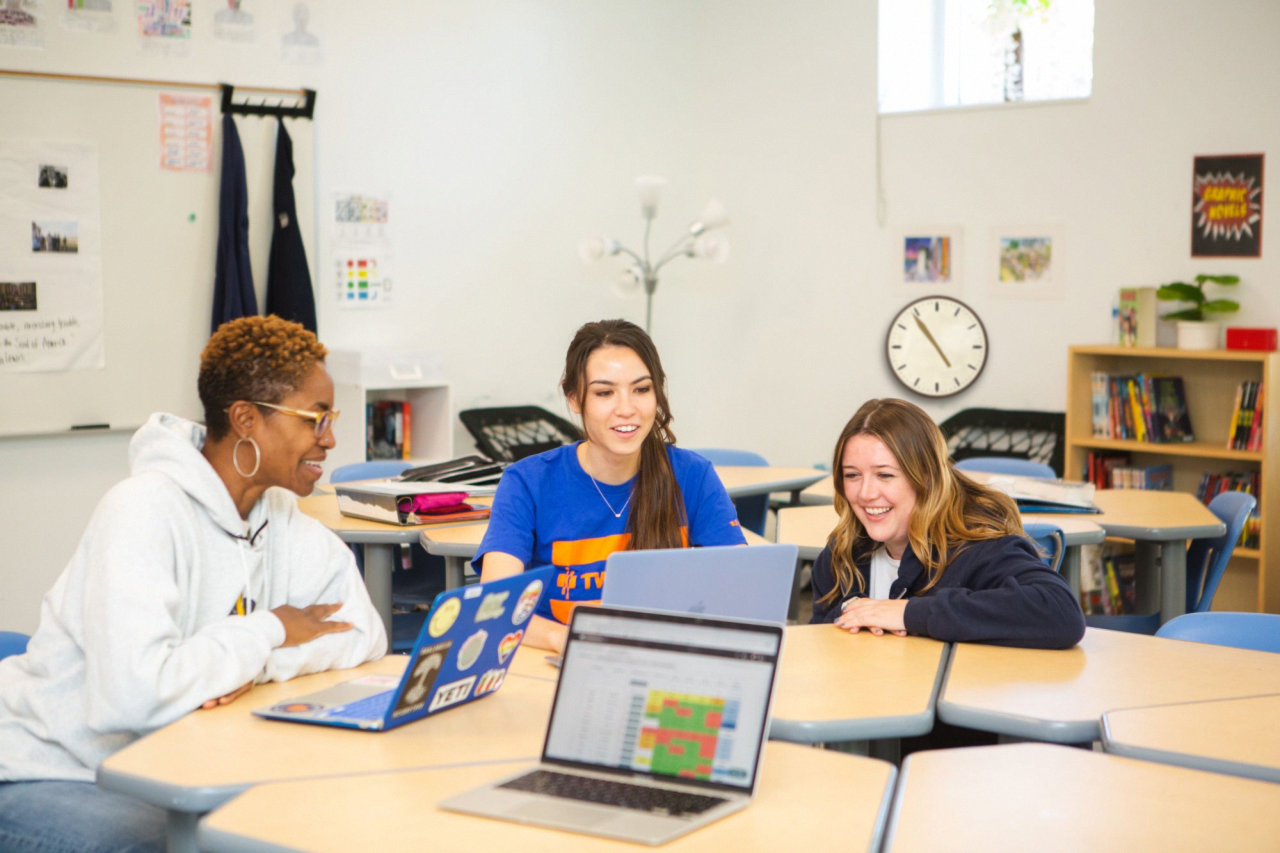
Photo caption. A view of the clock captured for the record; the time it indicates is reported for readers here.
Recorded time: 4:54
